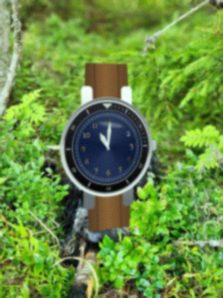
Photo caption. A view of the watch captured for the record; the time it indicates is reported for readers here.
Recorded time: 11:01
